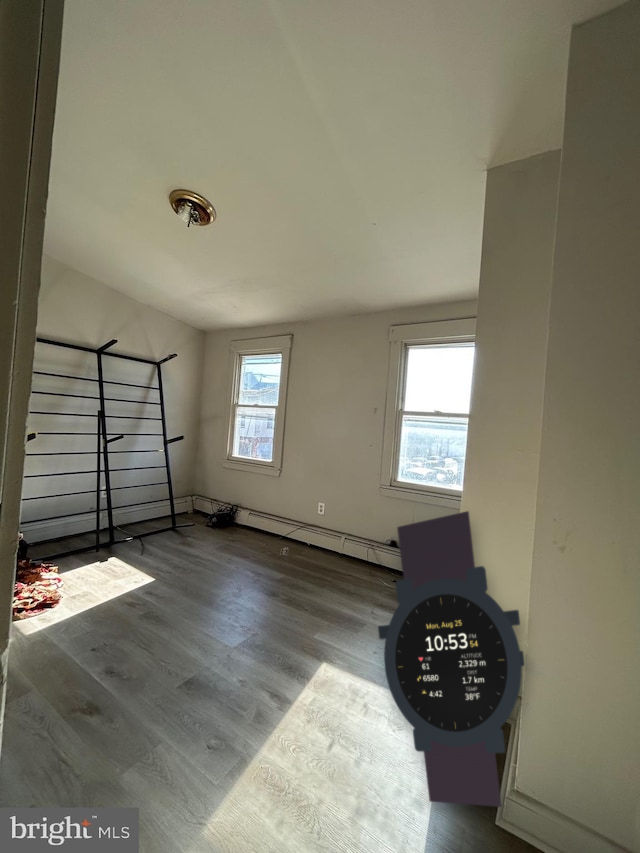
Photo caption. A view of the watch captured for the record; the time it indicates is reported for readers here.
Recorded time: 10:53
